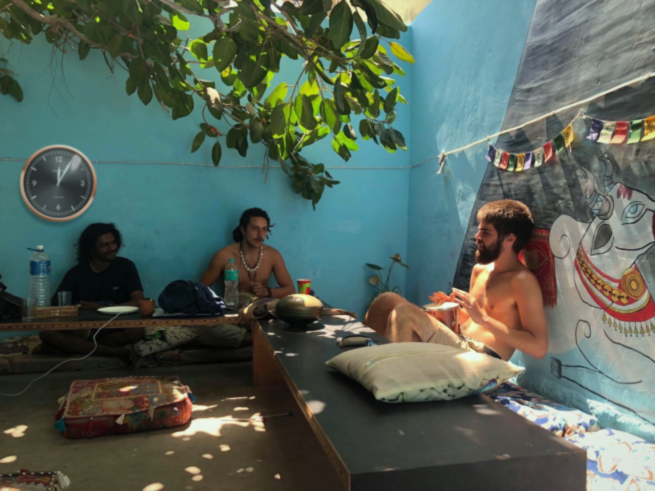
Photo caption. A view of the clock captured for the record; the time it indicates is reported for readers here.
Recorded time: 12:05
